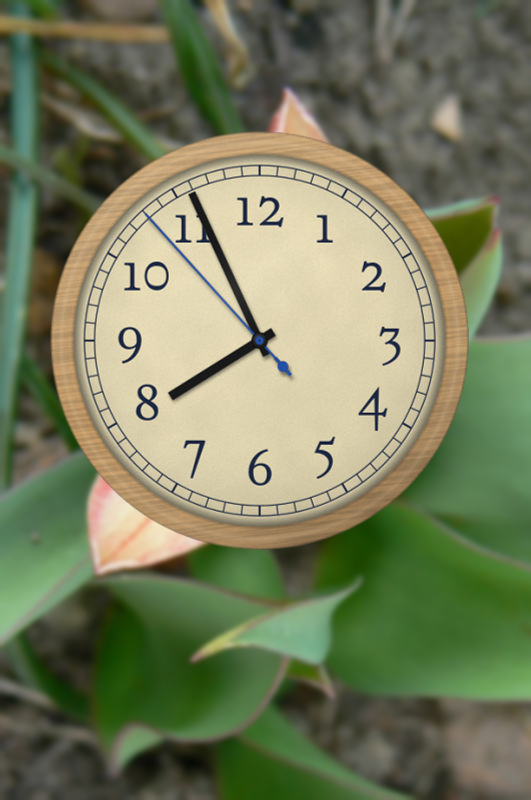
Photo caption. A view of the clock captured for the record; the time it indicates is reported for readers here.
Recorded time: 7:55:53
